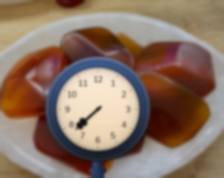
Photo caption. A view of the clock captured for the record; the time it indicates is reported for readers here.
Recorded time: 7:38
